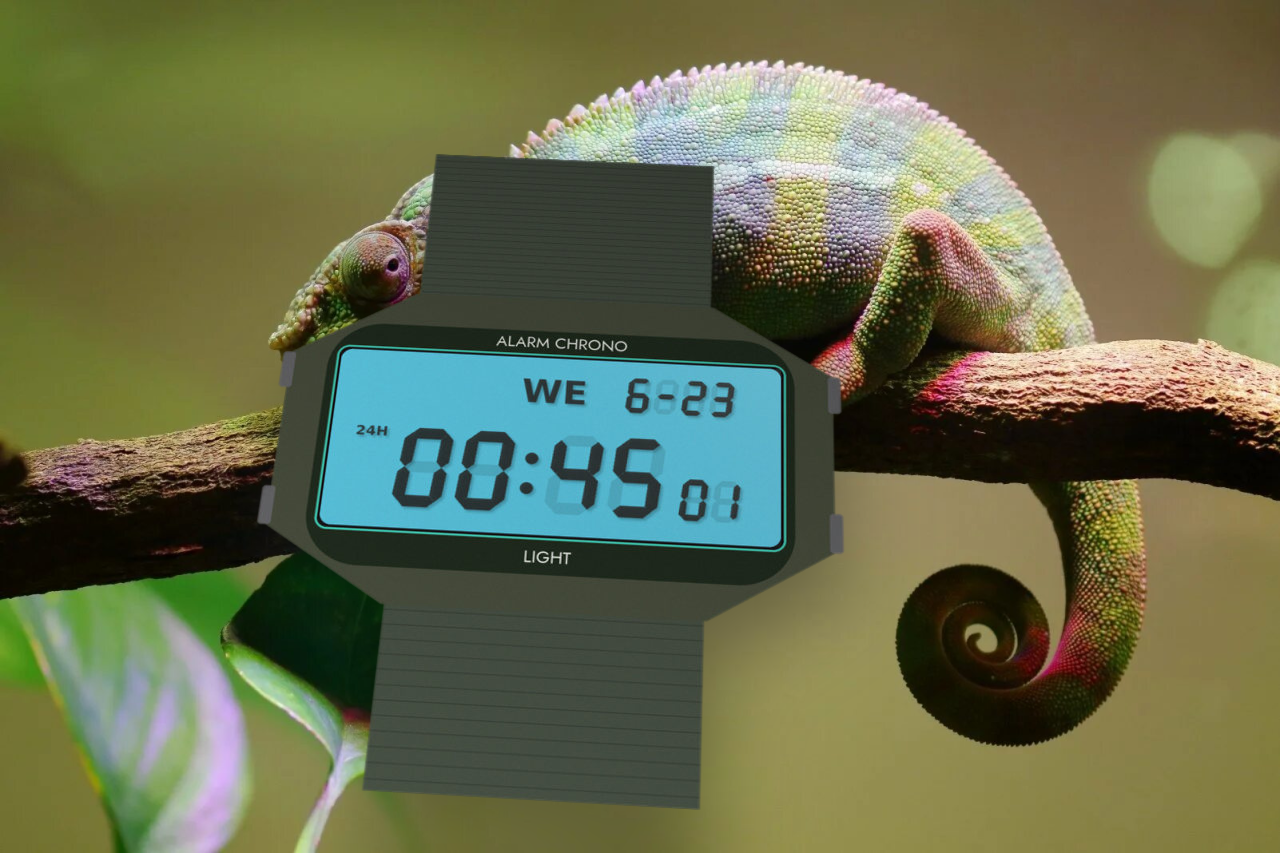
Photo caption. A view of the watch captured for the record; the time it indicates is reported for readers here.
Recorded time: 0:45:01
